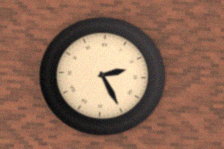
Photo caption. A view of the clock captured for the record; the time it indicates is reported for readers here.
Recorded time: 2:25
